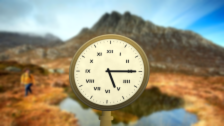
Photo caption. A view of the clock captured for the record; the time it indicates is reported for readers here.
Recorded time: 5:15
